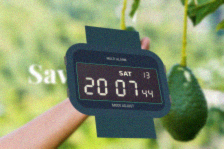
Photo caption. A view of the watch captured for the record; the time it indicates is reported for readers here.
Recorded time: 20:07
